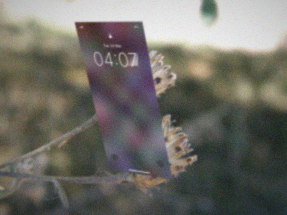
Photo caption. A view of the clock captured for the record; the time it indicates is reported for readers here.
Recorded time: 4:07
